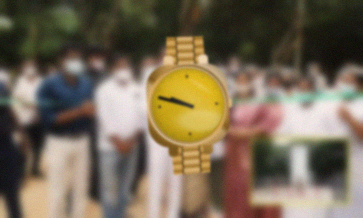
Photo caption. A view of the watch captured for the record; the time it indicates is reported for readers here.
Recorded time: 9:48
